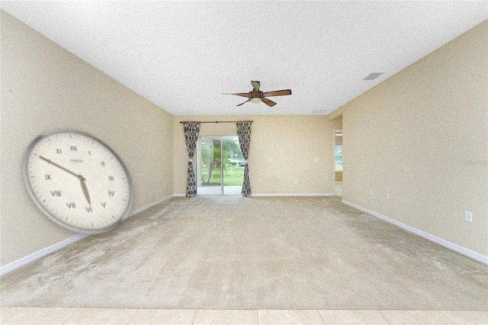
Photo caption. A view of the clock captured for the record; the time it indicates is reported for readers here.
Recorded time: 5:50
